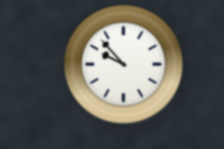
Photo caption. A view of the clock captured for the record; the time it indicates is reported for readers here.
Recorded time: 9:53
